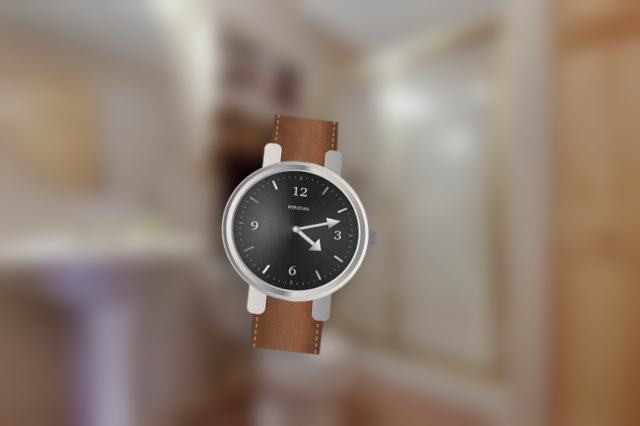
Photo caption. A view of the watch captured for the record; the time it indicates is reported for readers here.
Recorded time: 4:12
